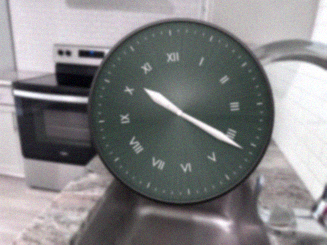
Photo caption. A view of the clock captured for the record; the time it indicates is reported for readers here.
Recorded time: 10:21
